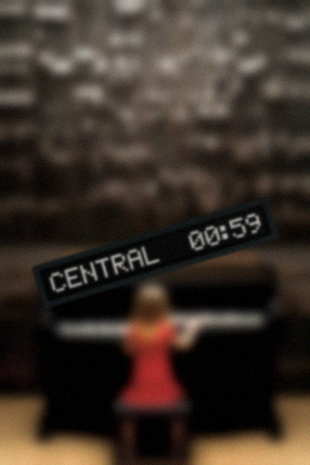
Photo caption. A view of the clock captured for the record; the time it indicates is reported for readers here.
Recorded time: 0:59
